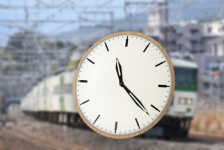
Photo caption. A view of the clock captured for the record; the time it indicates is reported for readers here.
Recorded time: 11:22
